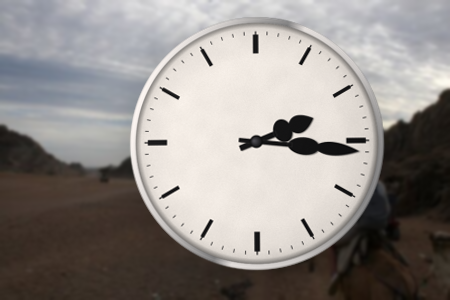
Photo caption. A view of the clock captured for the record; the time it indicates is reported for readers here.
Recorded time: 2:16
